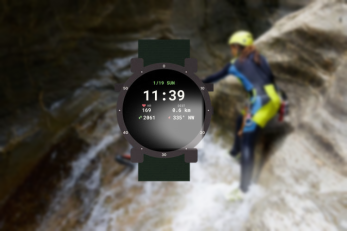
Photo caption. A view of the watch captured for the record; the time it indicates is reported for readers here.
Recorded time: 11:39
